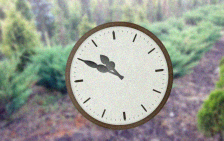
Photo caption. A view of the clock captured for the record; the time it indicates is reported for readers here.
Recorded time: 10:50
